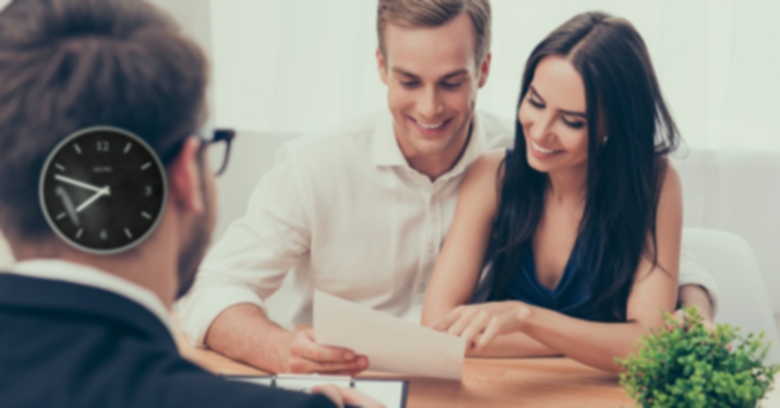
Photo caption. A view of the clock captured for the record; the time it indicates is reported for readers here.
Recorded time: 7:48
